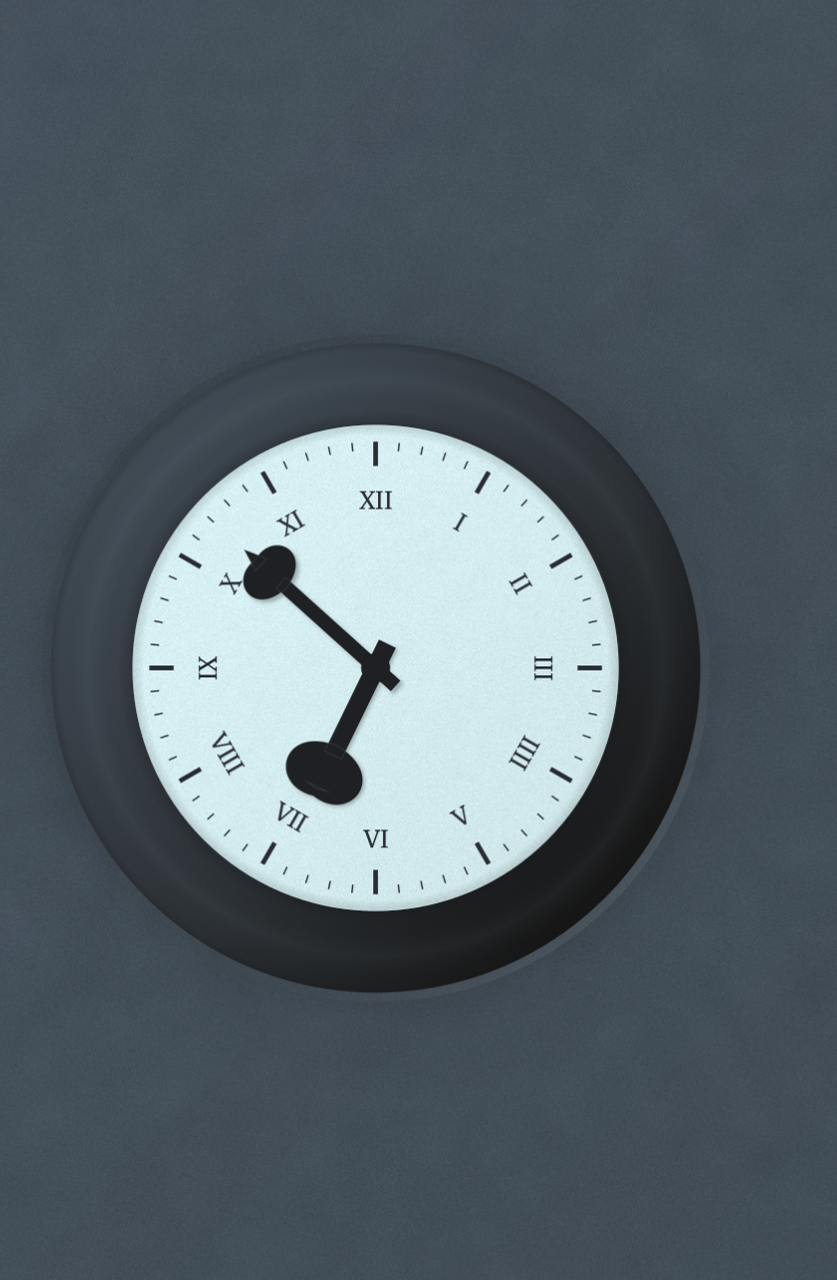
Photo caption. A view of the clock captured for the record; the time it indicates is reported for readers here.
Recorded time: 6:52
